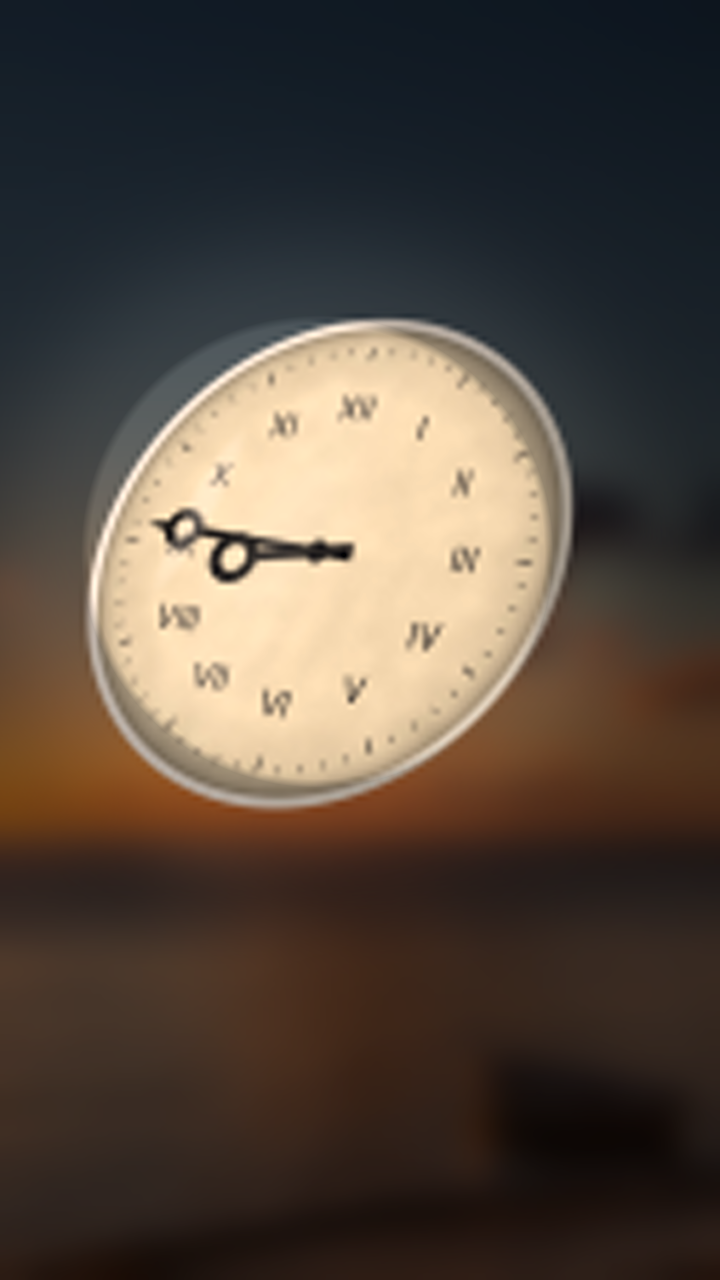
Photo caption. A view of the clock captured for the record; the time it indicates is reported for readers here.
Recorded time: 8:46
